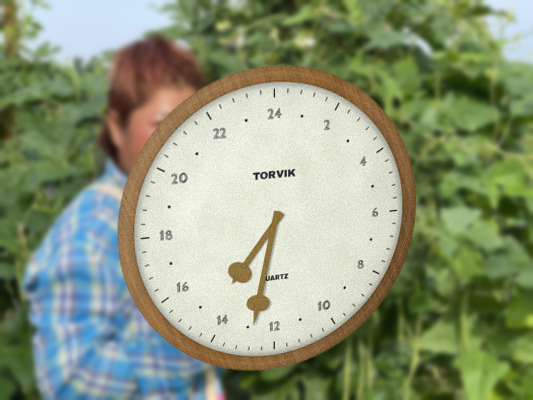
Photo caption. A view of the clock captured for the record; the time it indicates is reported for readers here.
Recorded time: 14:32
